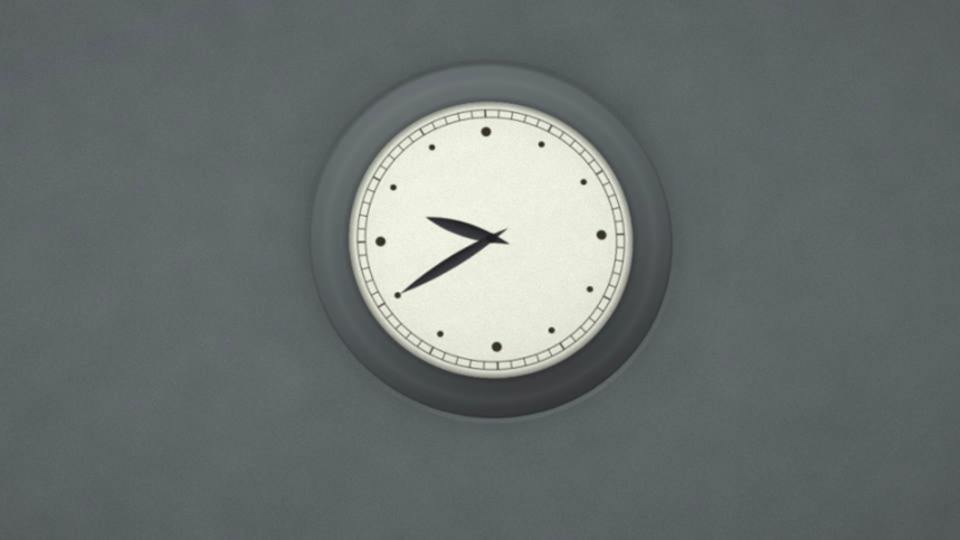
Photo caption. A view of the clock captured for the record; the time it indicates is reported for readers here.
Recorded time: 9:40
